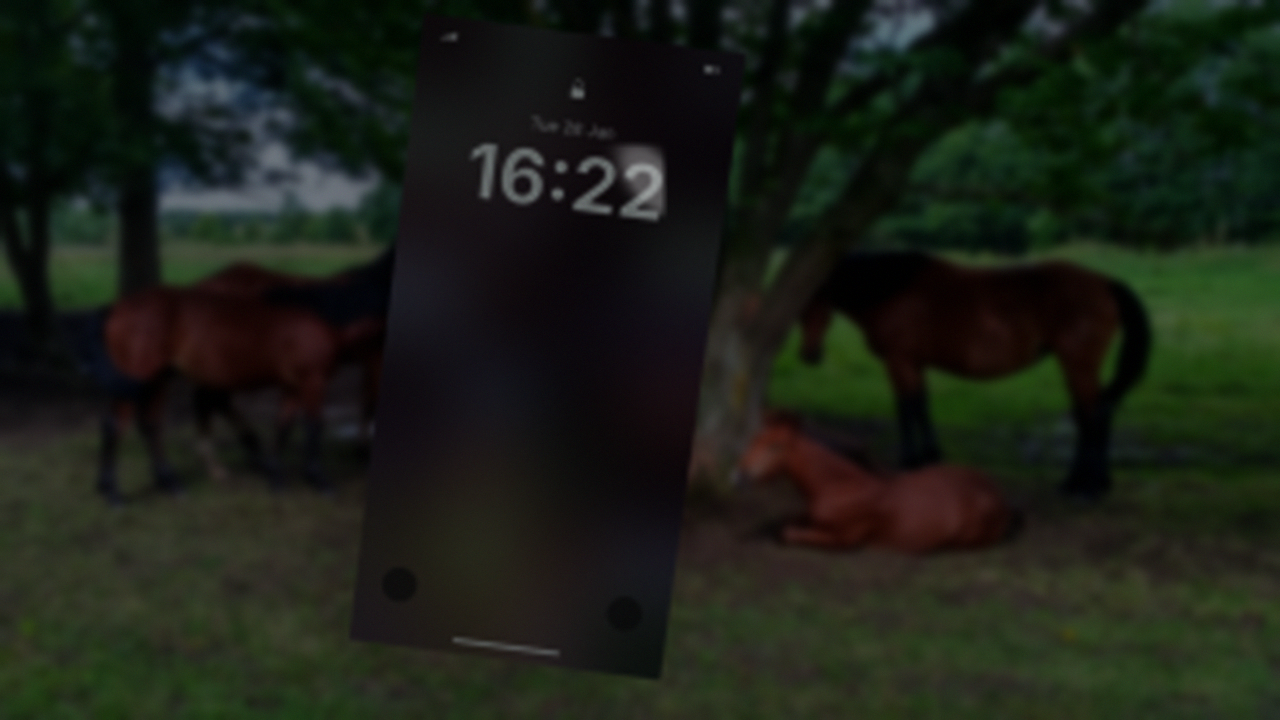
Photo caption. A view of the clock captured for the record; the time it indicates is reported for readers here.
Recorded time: 16:22
